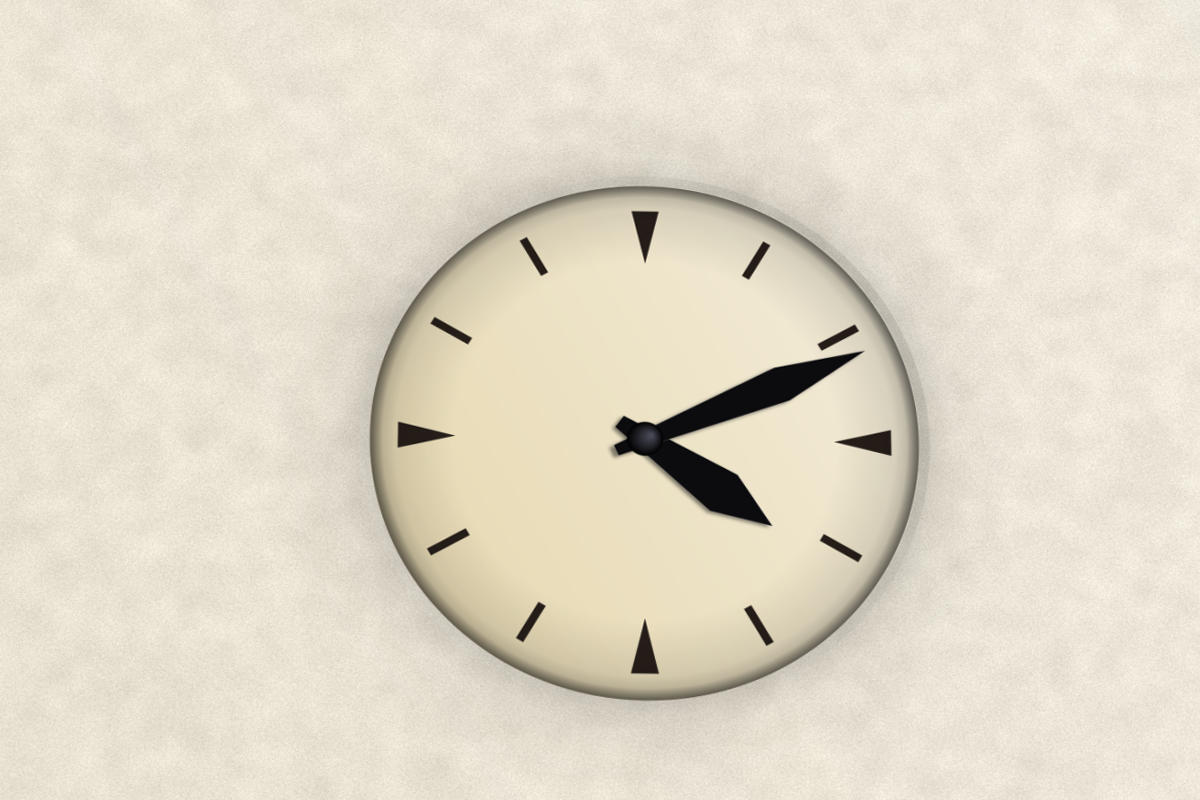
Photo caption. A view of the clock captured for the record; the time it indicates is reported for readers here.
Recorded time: 4:11
